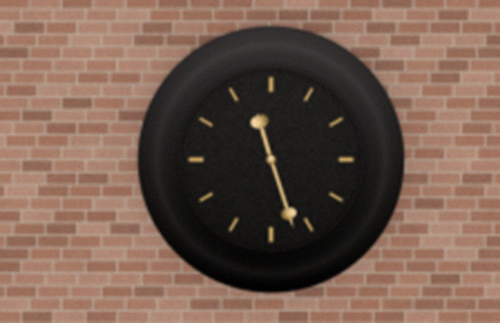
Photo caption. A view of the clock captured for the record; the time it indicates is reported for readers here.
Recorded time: 11:27
